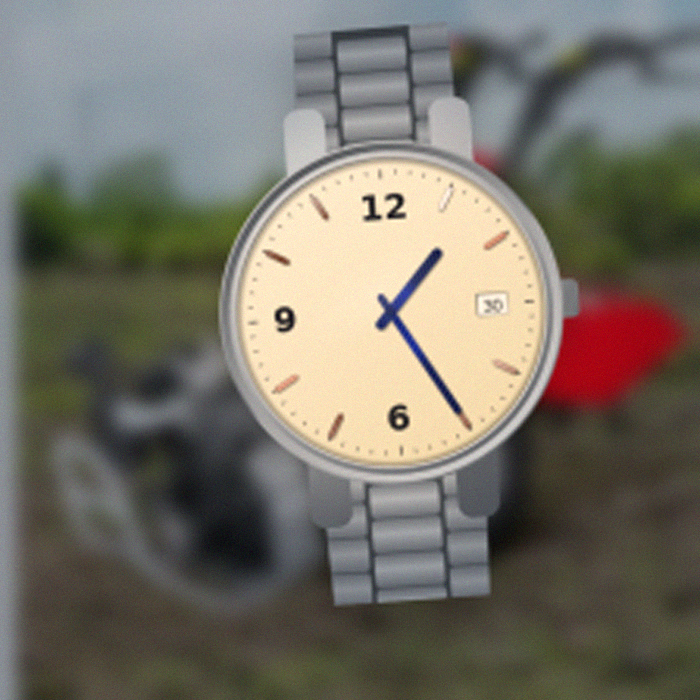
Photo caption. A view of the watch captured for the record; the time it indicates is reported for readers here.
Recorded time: 1:25
